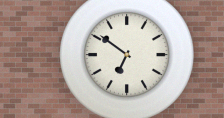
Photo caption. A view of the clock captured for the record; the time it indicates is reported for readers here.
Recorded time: 6:51
